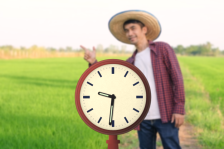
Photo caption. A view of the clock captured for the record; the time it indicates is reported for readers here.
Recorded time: 9:31
